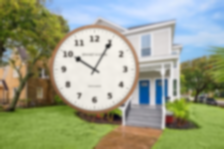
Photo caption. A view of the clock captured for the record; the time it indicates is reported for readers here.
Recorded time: 10:05
